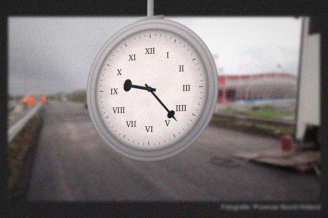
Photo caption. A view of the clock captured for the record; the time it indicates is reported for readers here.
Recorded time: 9:23
